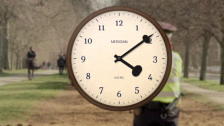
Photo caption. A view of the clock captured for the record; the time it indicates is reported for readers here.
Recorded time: 4:09
